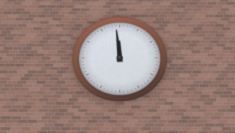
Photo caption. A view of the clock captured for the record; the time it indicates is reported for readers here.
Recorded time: 11:59
